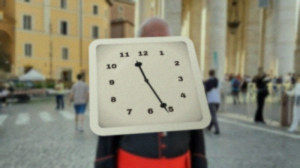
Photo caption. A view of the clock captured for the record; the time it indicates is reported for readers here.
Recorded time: 11:26
